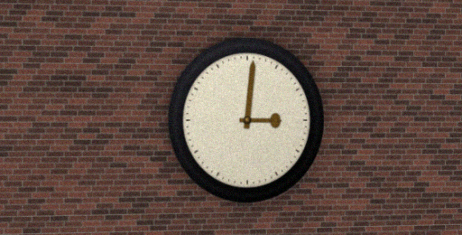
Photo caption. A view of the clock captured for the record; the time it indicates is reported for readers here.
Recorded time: 3:01
